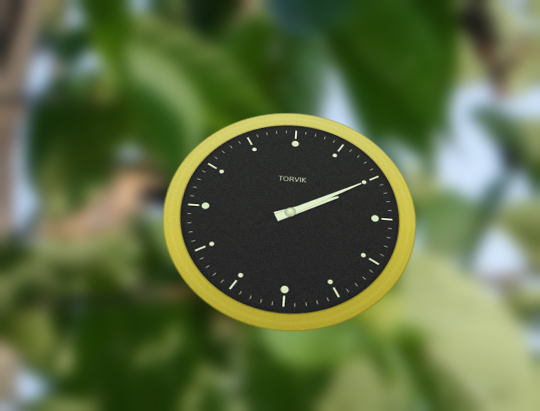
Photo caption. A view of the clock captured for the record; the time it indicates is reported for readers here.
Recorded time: 2:10
